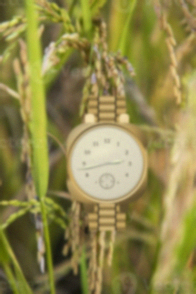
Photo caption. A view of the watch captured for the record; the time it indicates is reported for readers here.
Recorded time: 2:43
